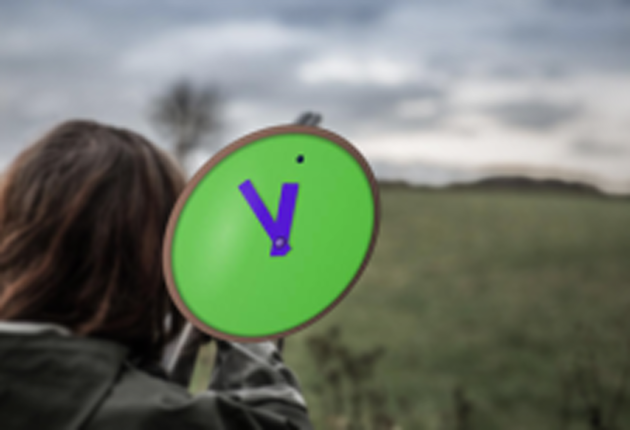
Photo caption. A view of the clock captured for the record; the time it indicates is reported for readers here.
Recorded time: 11:53
